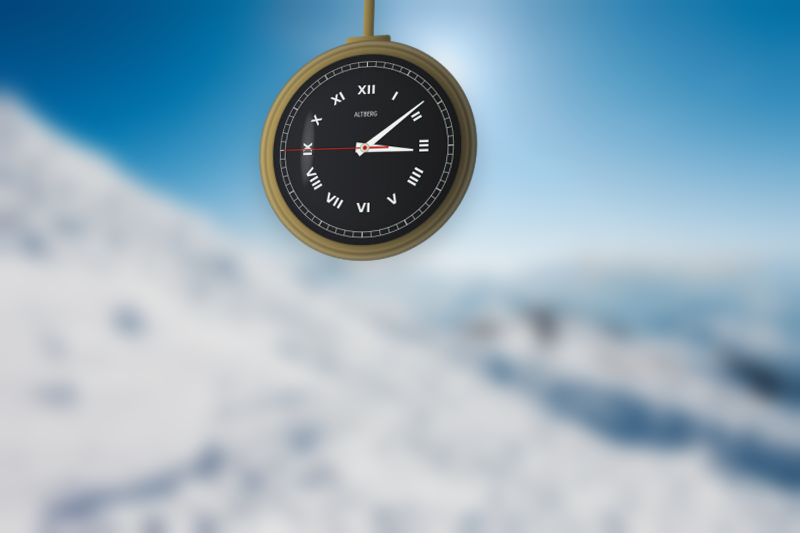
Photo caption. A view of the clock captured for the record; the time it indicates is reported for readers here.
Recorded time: 3:08:45
